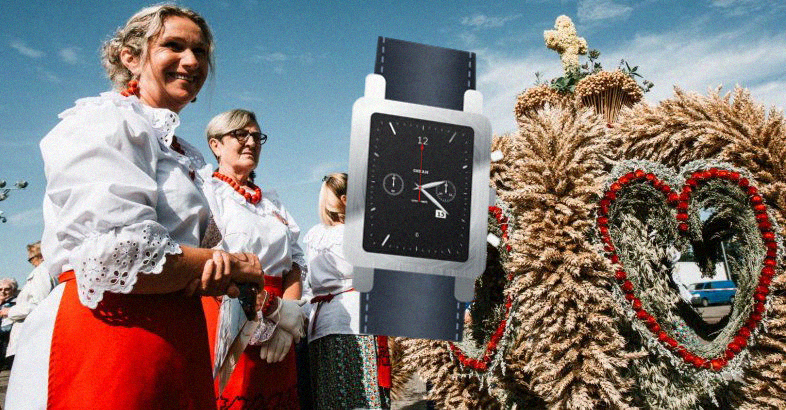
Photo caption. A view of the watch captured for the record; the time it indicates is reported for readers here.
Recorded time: 2:21
